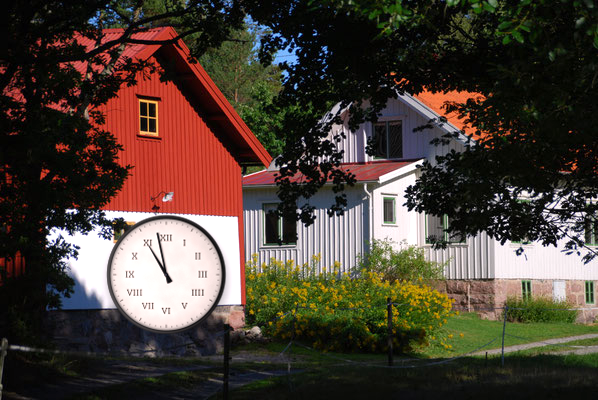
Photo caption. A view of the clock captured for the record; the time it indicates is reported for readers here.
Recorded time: 10:58
